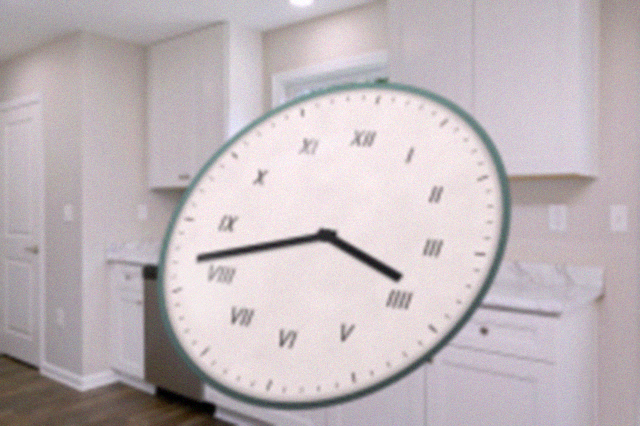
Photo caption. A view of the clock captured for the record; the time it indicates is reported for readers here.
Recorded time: 3:42
